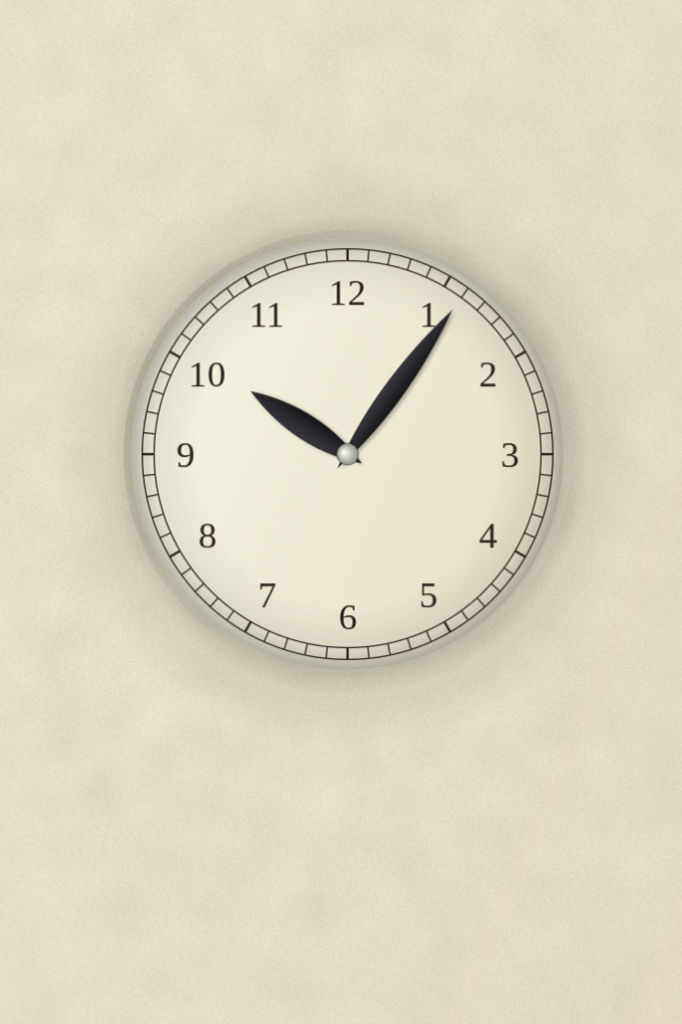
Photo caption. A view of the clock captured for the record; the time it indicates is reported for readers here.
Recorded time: 10:06
